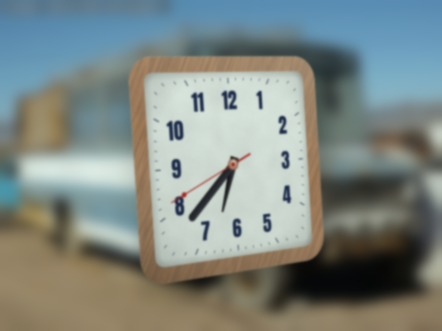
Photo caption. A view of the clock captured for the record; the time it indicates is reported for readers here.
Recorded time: 6:37:41
